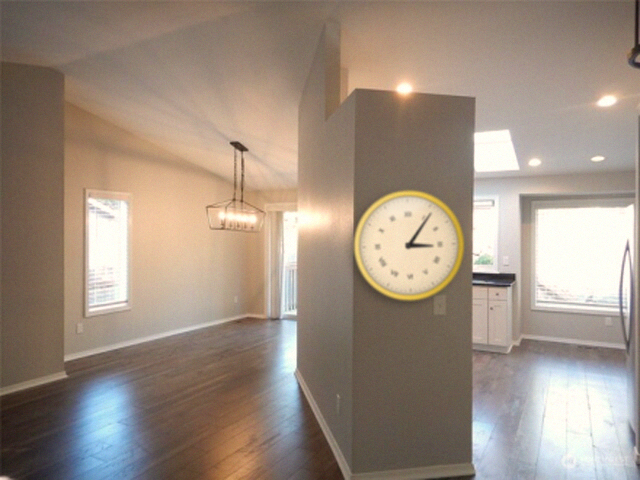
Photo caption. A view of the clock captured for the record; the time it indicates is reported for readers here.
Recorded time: 3:06
